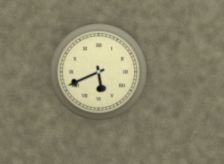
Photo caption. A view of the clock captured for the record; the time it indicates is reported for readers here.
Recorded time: 5:41
